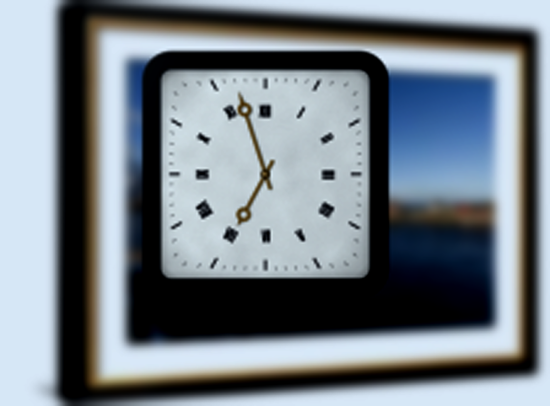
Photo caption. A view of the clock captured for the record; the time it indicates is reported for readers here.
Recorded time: 6:57
